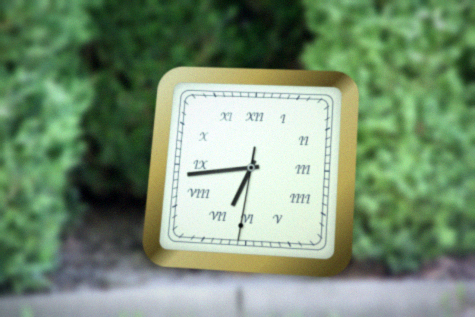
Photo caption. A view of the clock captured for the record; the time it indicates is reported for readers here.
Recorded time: 6:43:31
